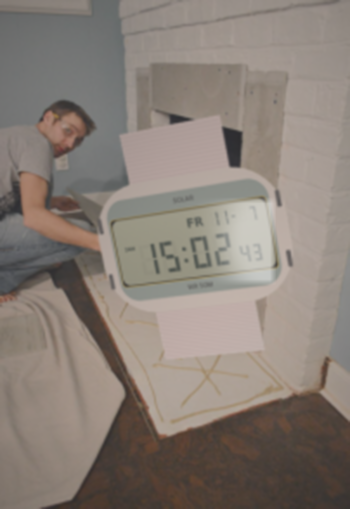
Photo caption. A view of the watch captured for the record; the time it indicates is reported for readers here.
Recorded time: 15:02:43
